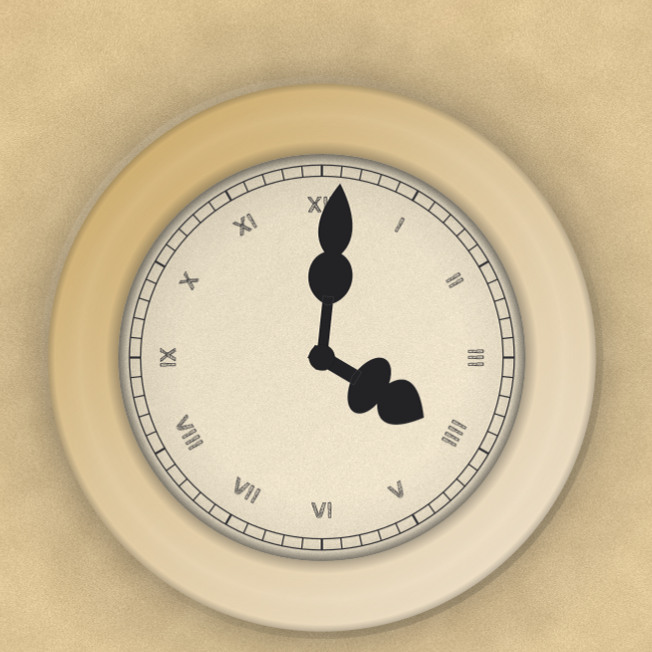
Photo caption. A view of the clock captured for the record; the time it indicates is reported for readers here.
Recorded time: 4:01
